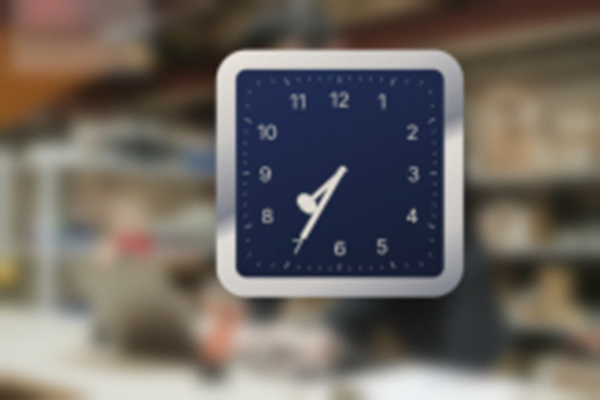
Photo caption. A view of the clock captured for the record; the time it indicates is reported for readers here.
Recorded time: 7:35
